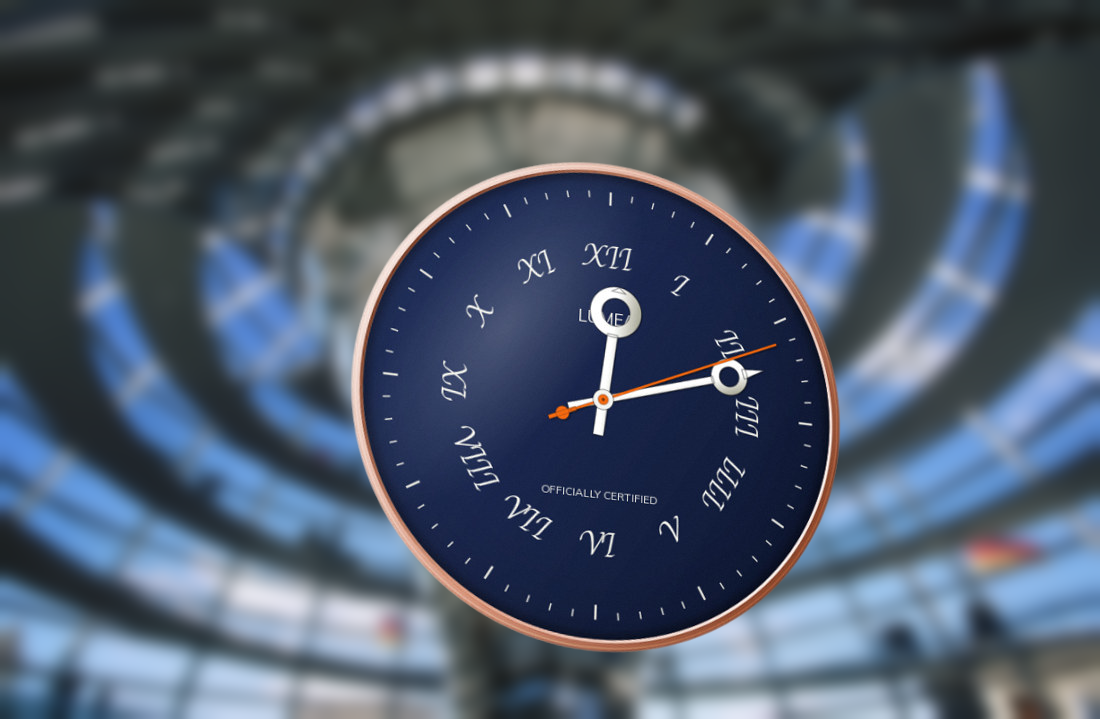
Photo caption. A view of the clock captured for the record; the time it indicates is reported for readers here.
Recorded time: 12:12:11
